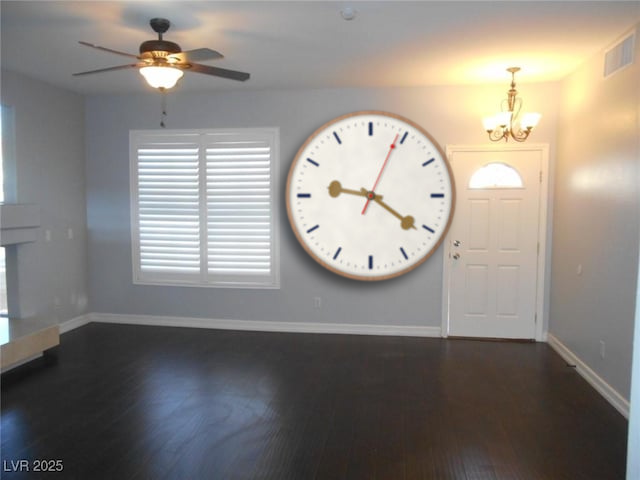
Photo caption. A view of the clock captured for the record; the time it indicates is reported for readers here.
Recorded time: 9:21:04
